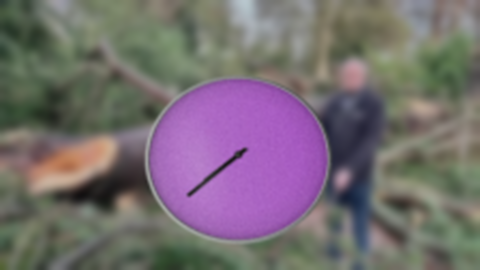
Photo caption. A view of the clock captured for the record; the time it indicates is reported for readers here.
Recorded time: 7:38
